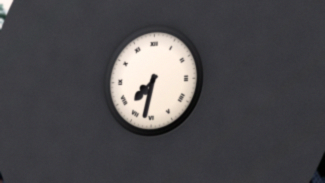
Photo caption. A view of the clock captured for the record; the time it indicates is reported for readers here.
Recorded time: 7:32
